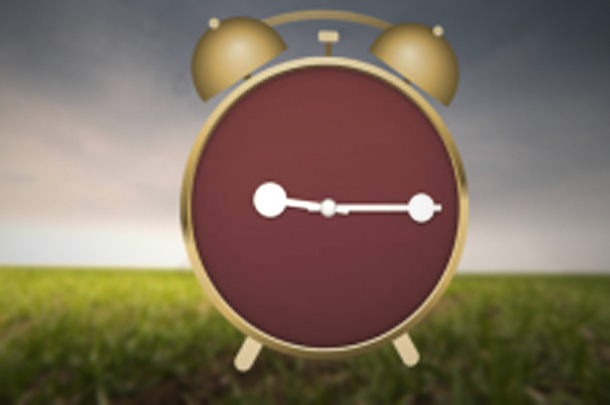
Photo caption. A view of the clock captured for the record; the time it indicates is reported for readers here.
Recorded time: 9:15
